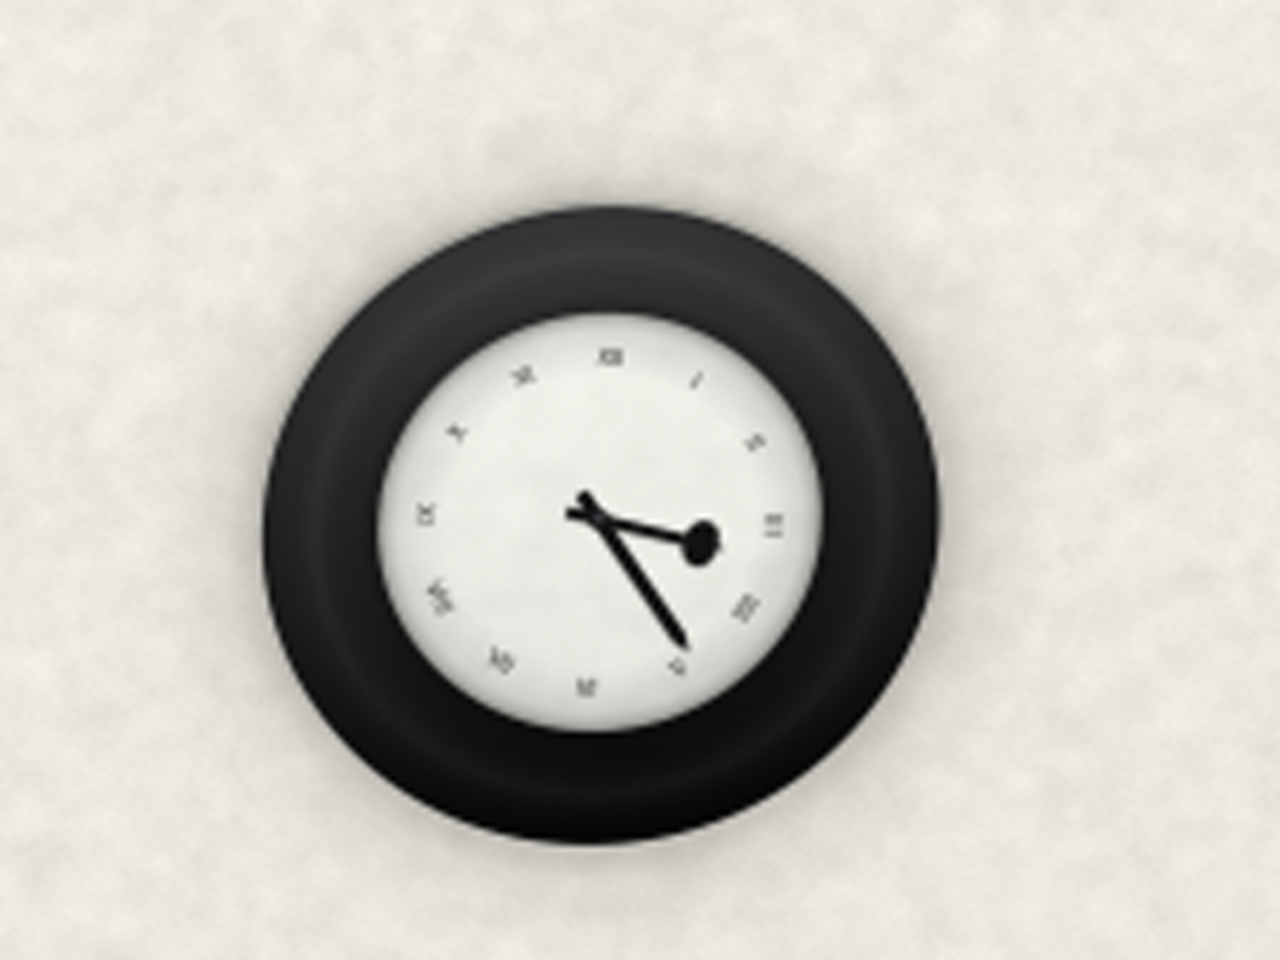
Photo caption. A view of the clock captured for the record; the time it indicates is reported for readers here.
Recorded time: 3:24
